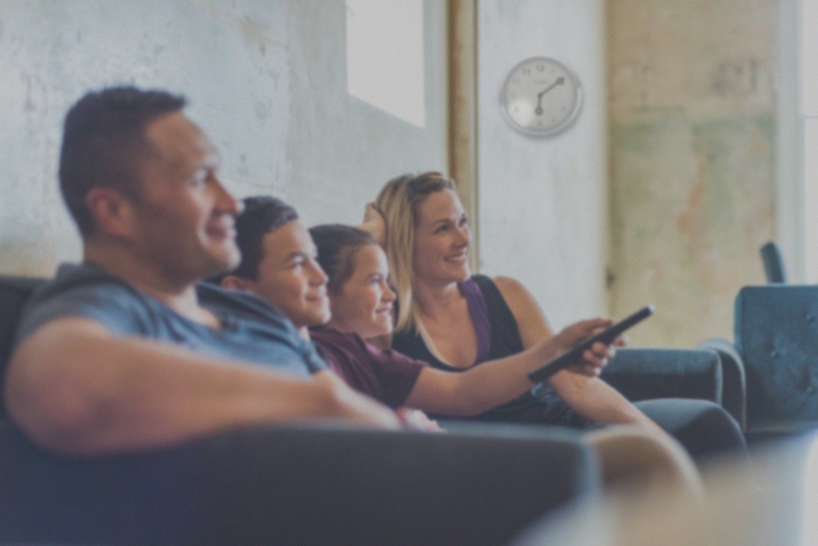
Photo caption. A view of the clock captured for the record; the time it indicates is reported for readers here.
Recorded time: 6:09
